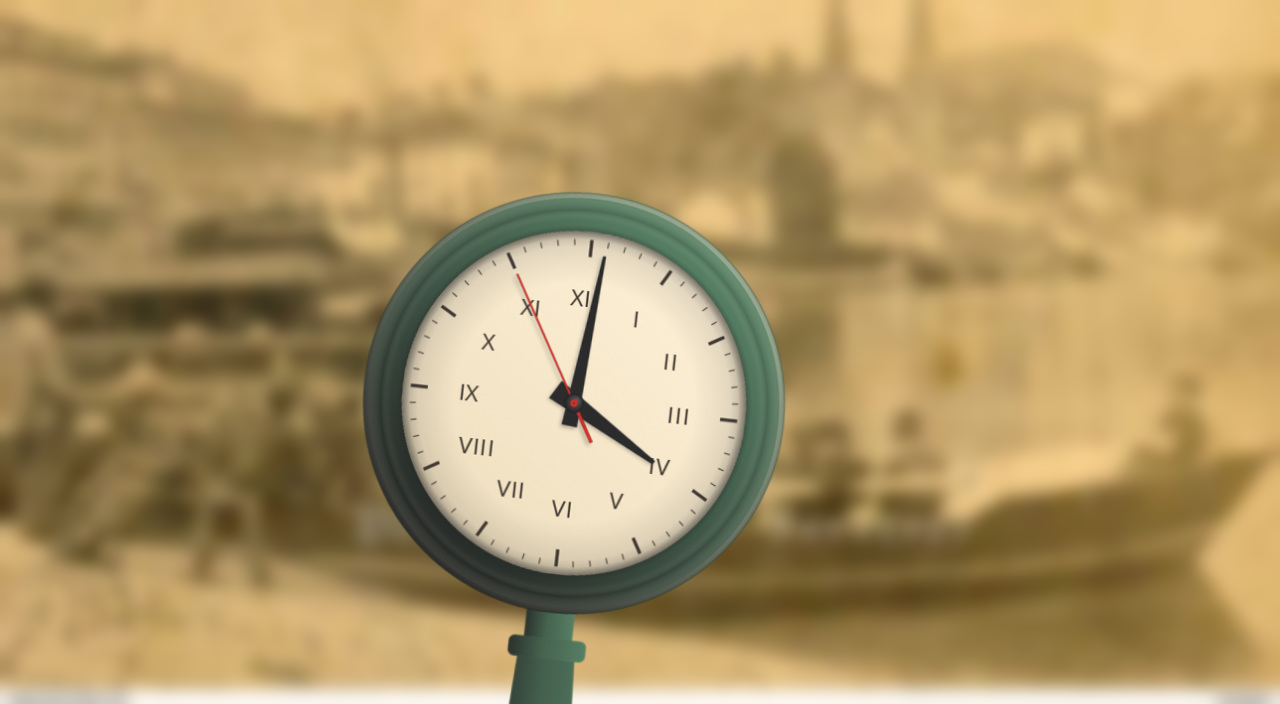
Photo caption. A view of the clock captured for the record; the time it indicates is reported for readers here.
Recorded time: 4:00:55
